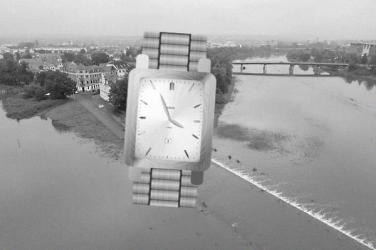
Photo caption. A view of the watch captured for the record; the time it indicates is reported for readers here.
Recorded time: 3:56
